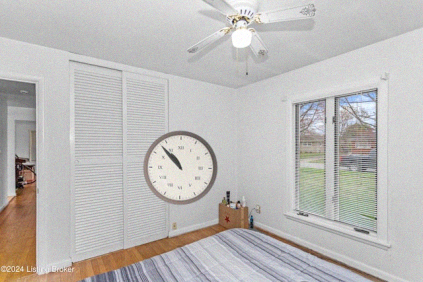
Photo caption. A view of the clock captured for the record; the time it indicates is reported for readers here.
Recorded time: 10:53
